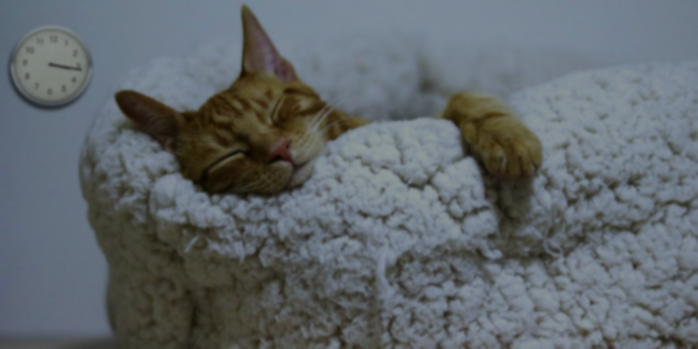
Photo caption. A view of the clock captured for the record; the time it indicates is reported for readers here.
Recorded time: 3:16
